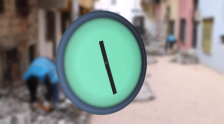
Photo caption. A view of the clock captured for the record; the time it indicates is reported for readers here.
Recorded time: 11:27
